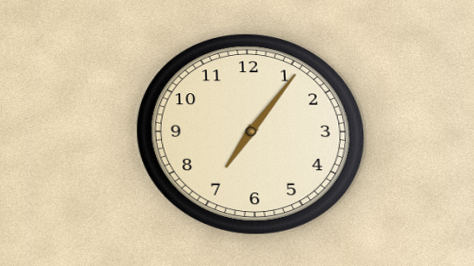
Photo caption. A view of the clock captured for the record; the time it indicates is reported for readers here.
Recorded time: 7:06
